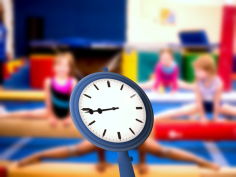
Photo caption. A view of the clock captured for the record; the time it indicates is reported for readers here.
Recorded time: 8:44
